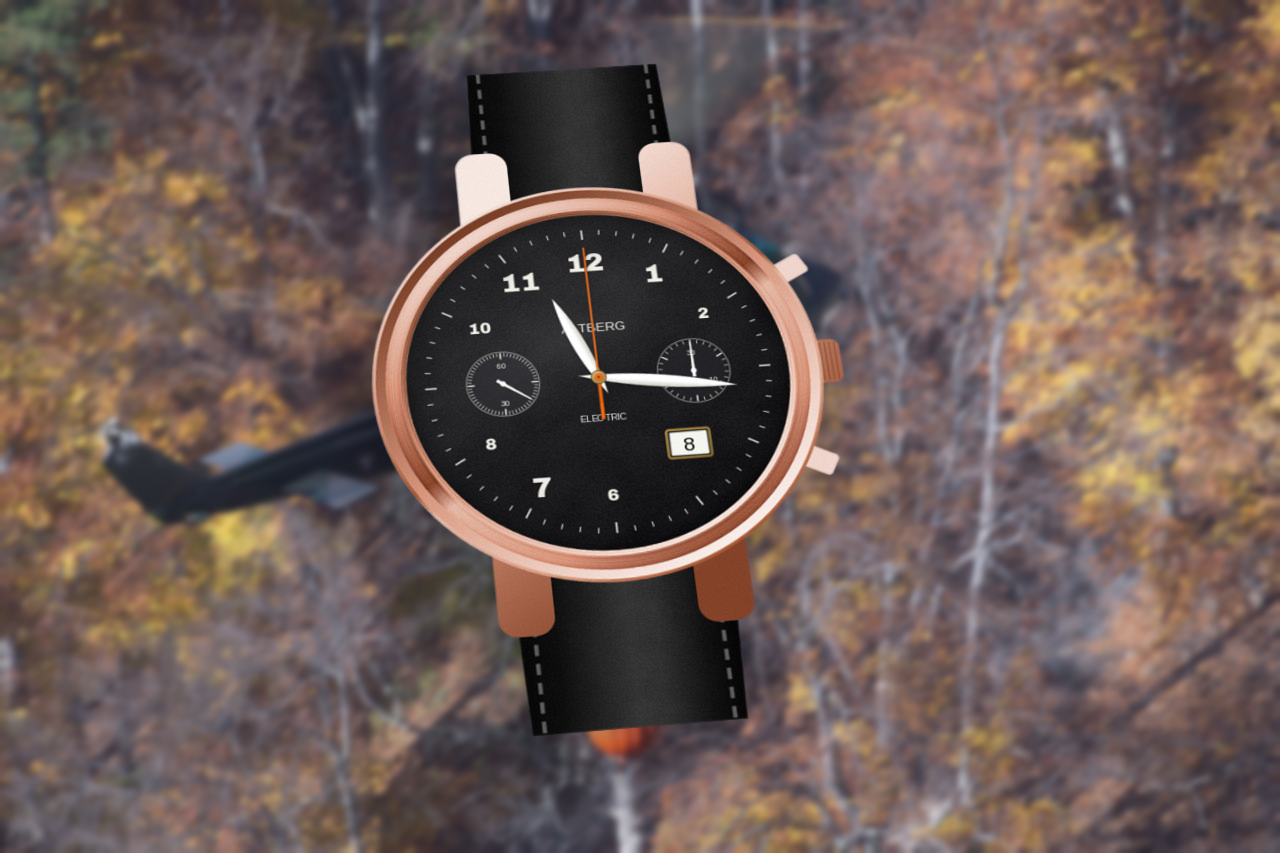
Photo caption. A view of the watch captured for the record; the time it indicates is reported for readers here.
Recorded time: 11:16:21
